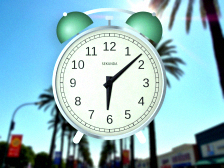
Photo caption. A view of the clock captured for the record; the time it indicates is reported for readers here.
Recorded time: 6:08
